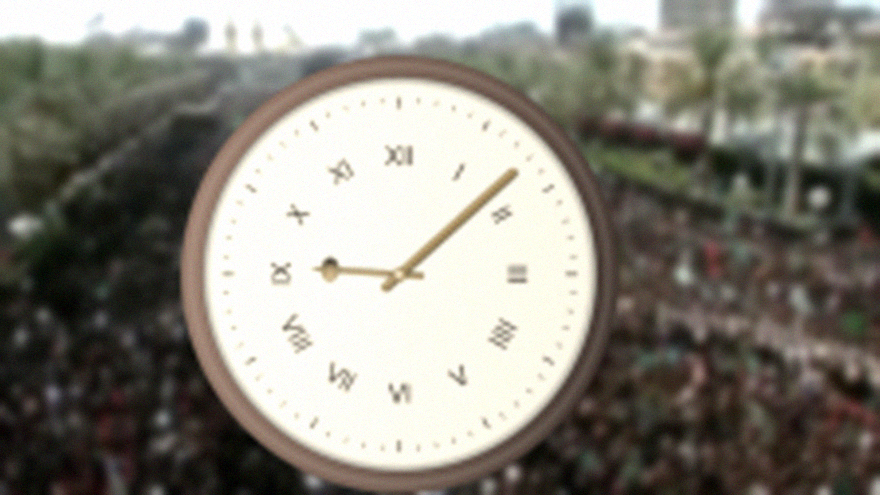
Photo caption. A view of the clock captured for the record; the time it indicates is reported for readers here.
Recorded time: 9:08
